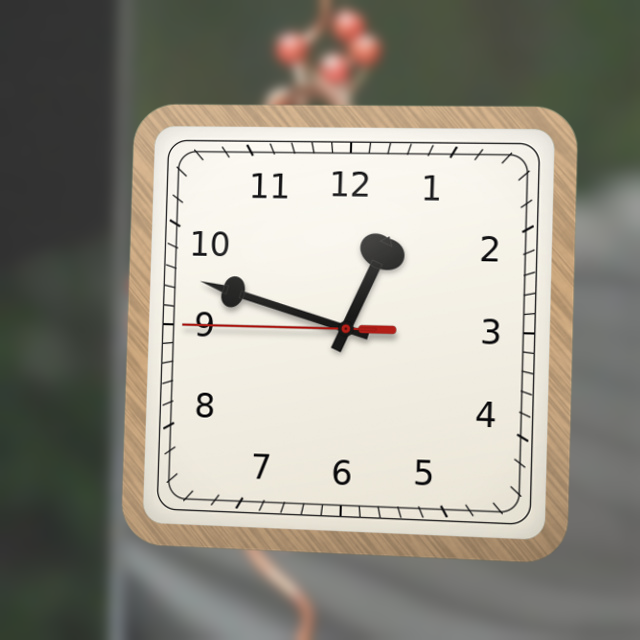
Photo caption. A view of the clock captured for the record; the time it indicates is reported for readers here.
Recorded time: 12:47:45
